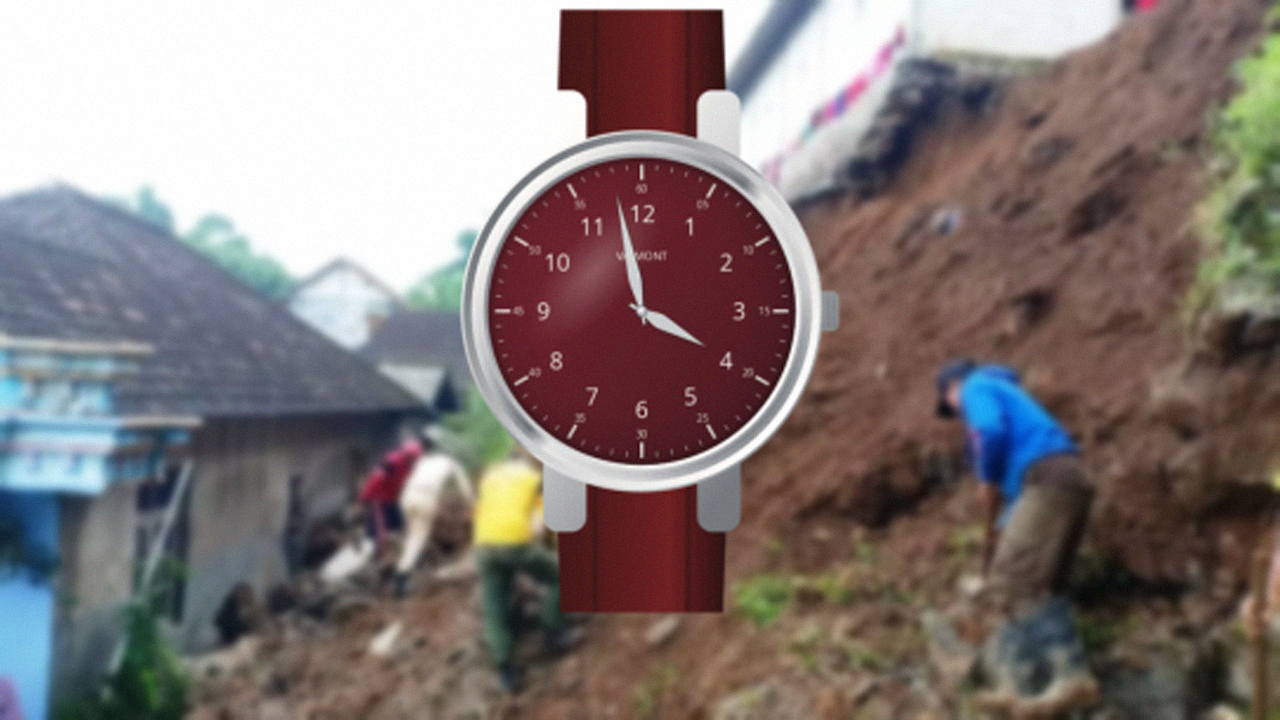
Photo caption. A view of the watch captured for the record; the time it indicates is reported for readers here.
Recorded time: 3:58
